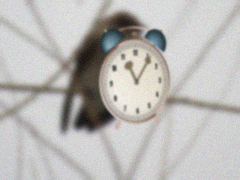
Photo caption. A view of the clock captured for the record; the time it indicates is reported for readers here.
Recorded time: 11:06
